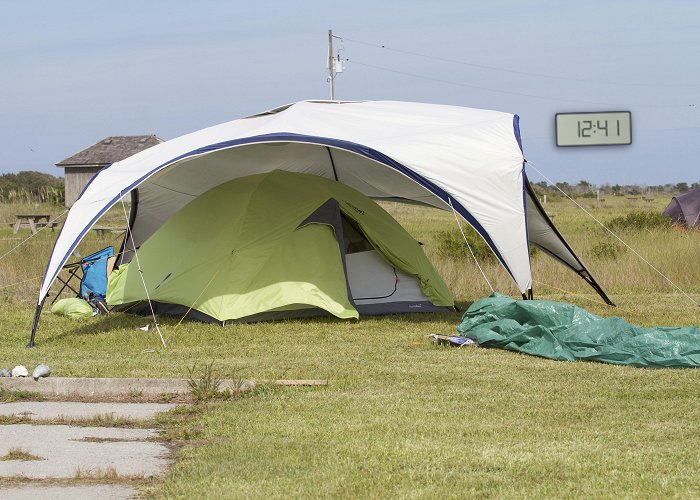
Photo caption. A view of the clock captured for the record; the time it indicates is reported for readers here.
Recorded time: 12:41
